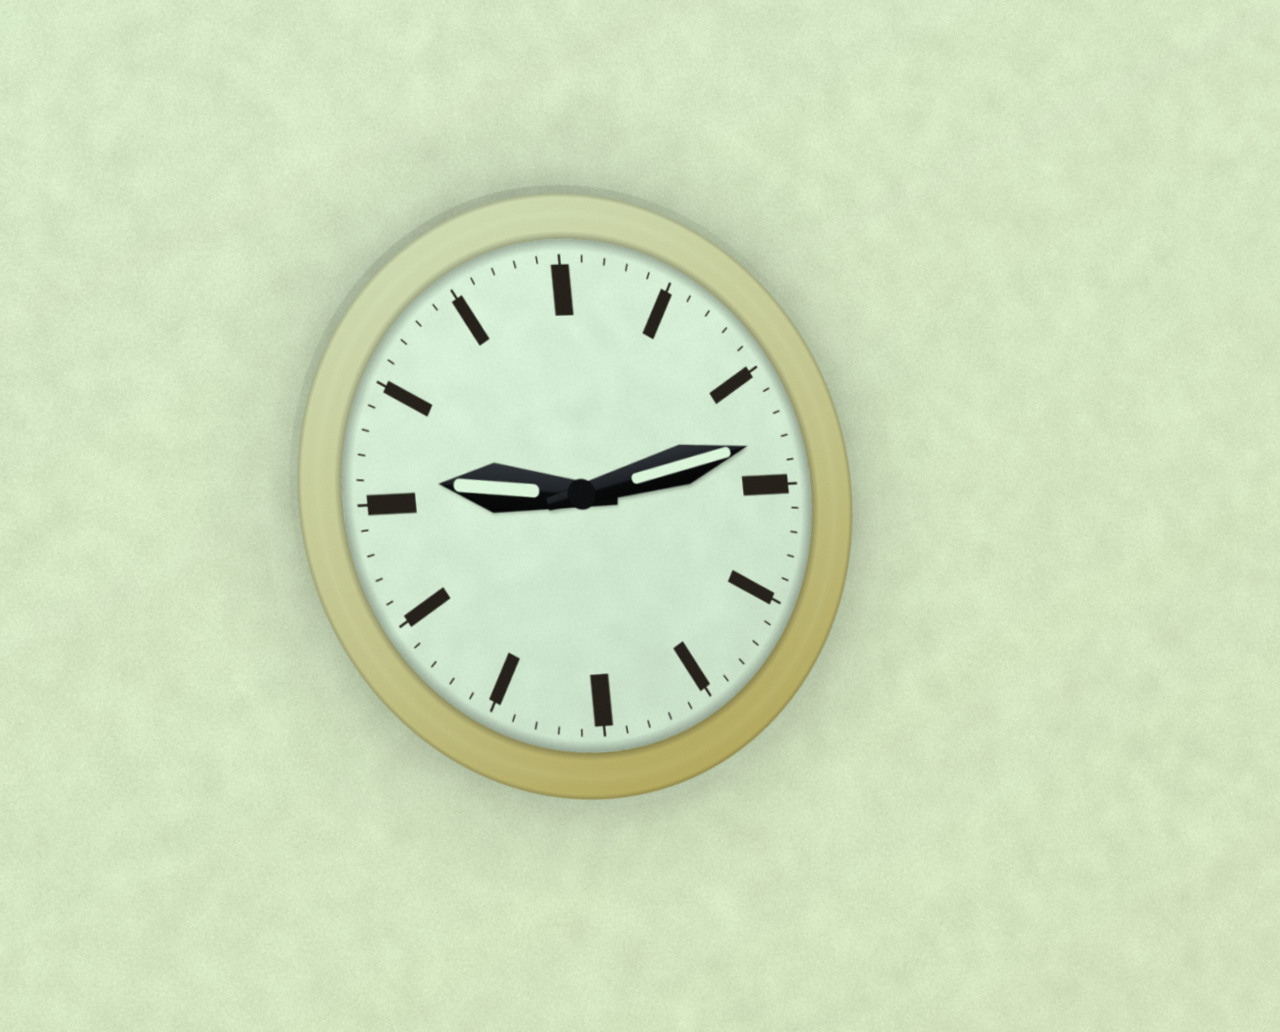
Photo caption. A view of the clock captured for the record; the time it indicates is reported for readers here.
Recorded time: 9:13
